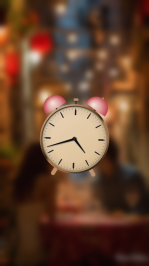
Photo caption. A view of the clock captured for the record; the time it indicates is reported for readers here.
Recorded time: 4:42
